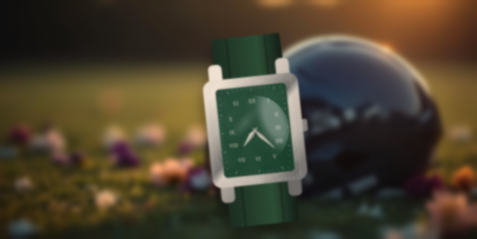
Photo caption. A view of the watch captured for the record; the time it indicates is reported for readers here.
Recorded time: 7:23
